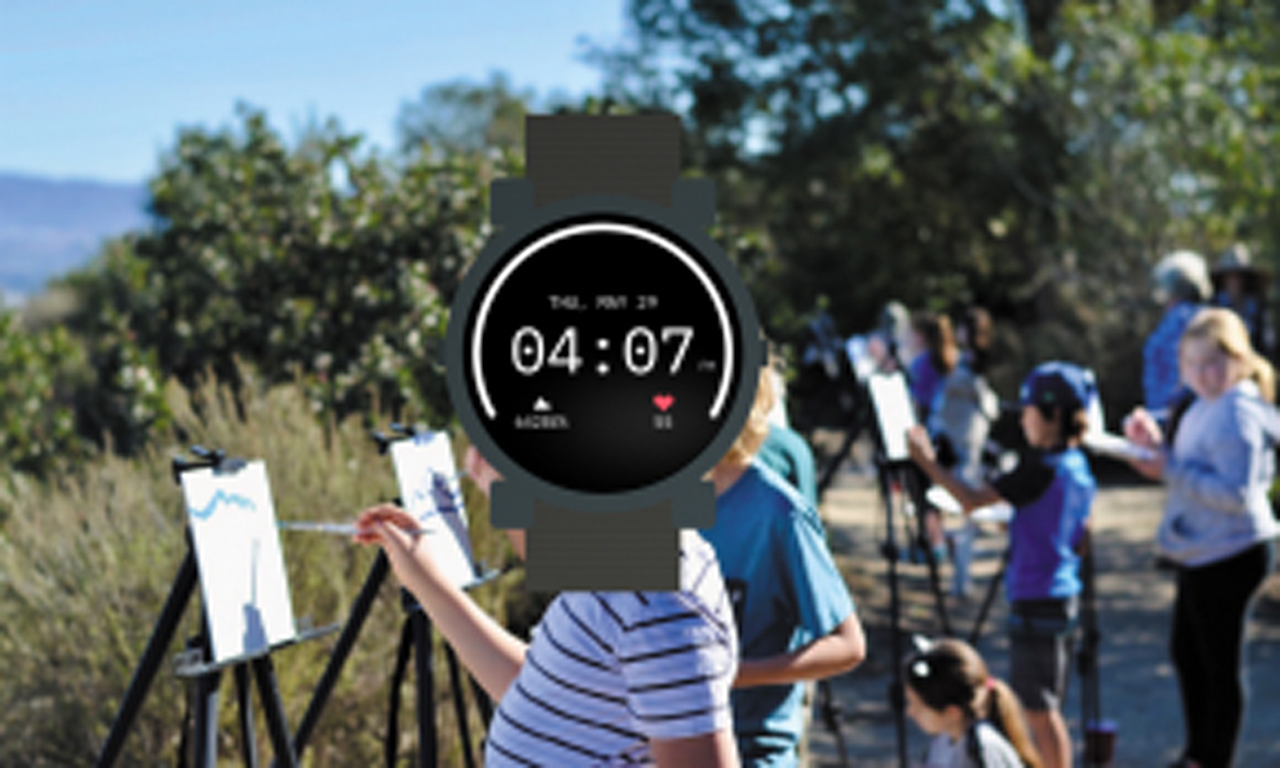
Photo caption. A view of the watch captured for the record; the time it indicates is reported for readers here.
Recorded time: 4:07
